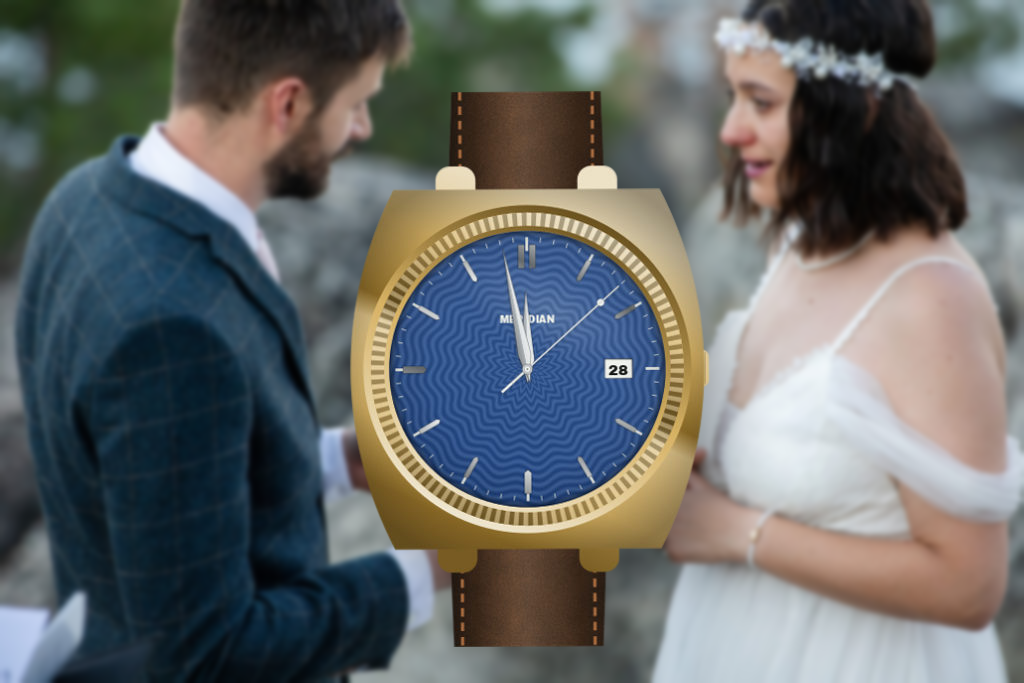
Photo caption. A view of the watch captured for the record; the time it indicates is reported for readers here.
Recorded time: 11:58:08
